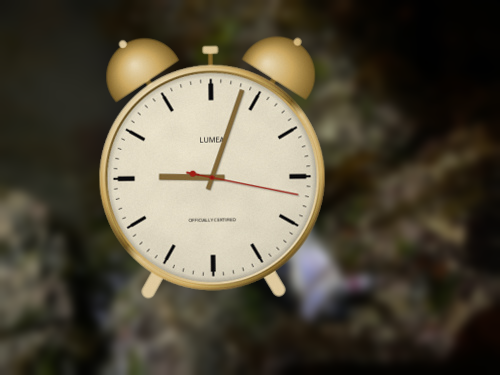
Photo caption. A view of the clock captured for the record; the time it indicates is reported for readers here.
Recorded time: 9:03:17
